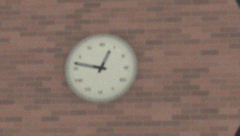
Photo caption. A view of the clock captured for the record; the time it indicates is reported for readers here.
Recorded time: 12:47
